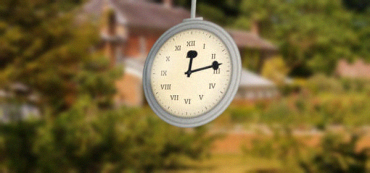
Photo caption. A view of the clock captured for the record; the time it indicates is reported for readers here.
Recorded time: 12:13
